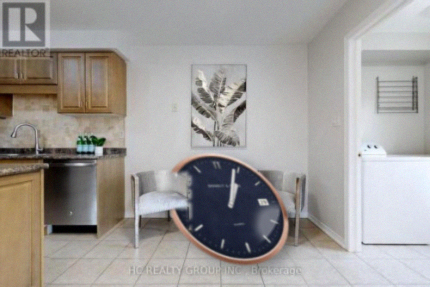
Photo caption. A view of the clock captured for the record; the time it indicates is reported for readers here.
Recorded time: 1:04
